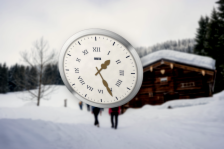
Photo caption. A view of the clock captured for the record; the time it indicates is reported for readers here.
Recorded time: 1:26
